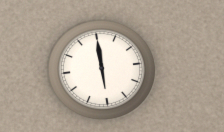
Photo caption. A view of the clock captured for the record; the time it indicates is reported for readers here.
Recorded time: 6:00
